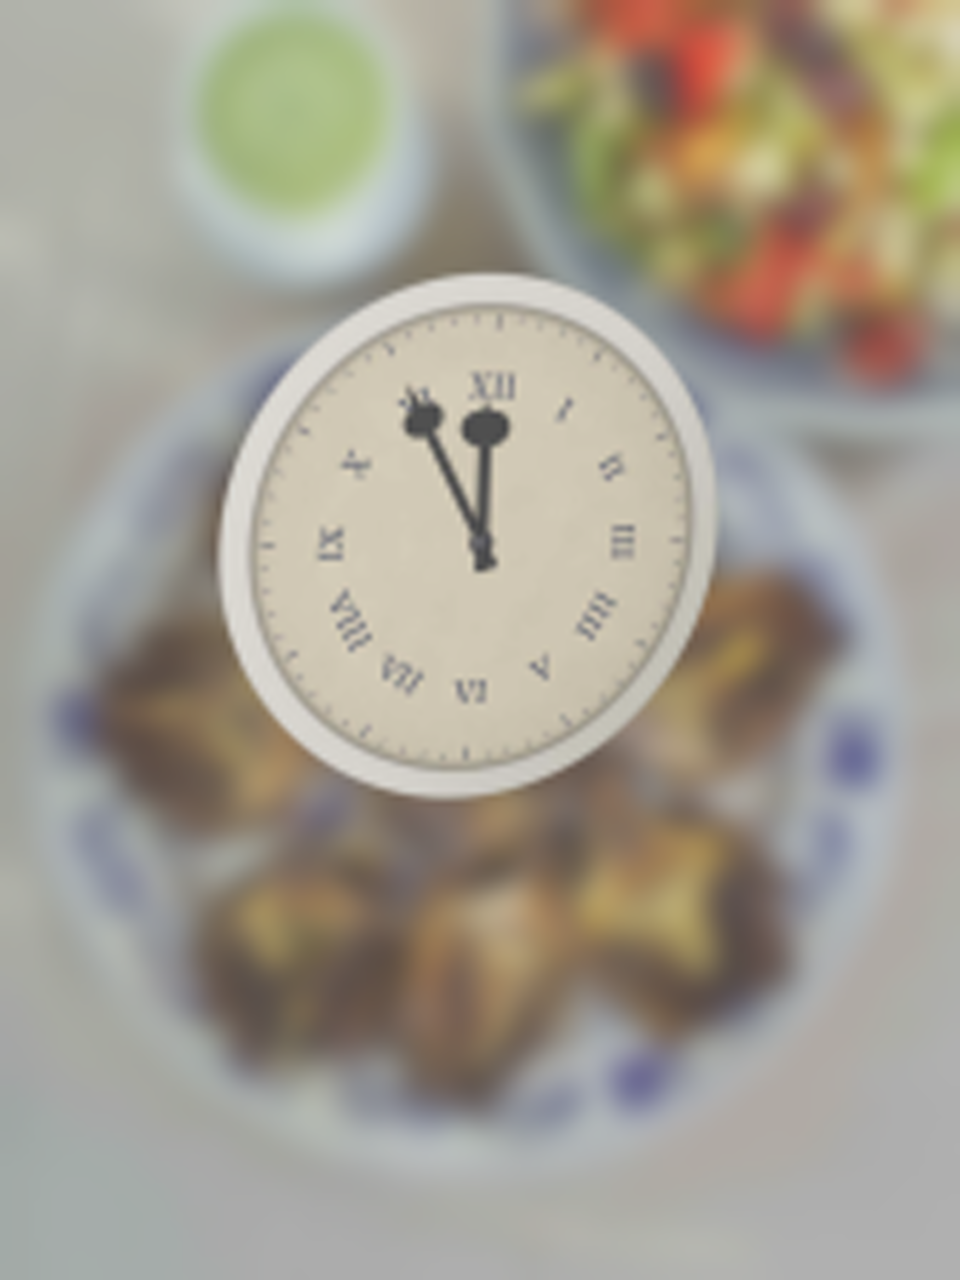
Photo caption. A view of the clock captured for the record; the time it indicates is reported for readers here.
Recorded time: 11:55
